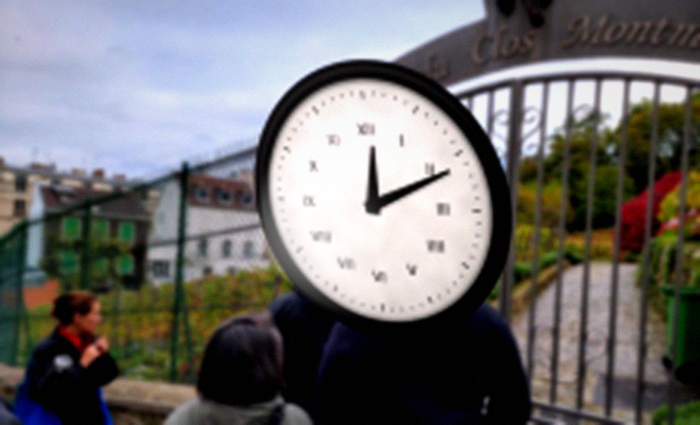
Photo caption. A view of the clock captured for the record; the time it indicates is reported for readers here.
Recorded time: 12:11
